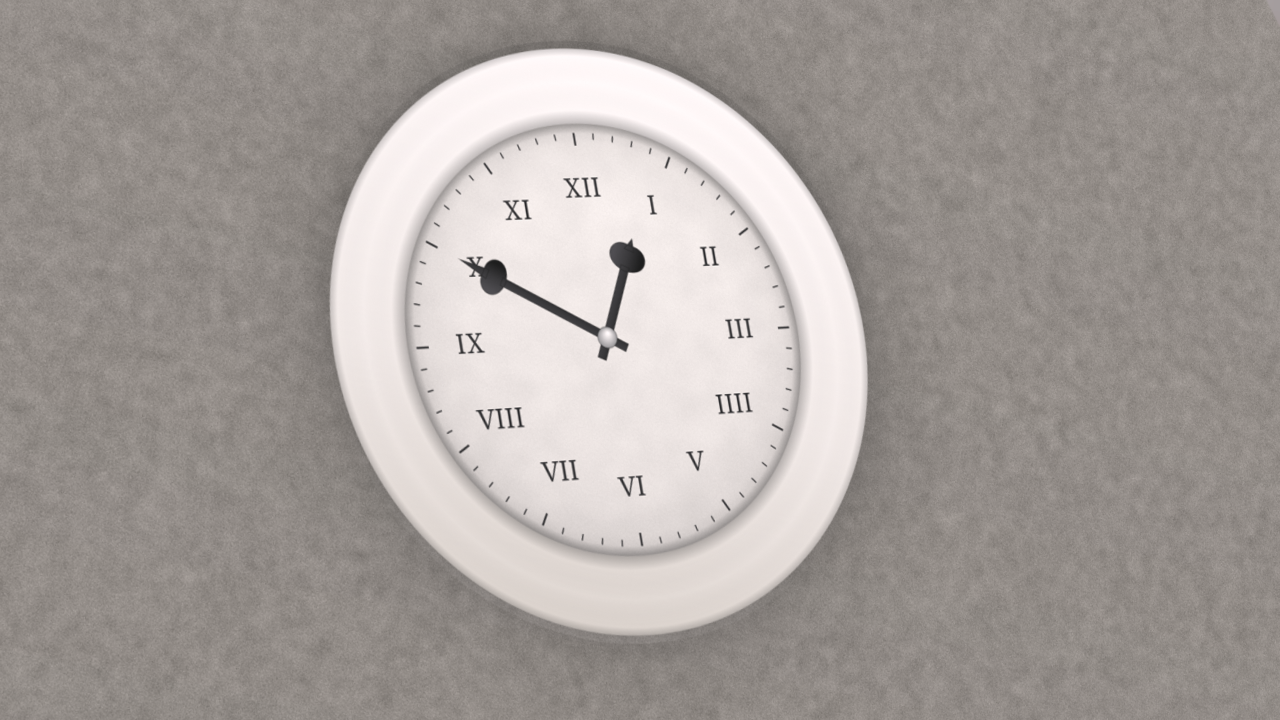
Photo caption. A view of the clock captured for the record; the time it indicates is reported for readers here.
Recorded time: 12:50
